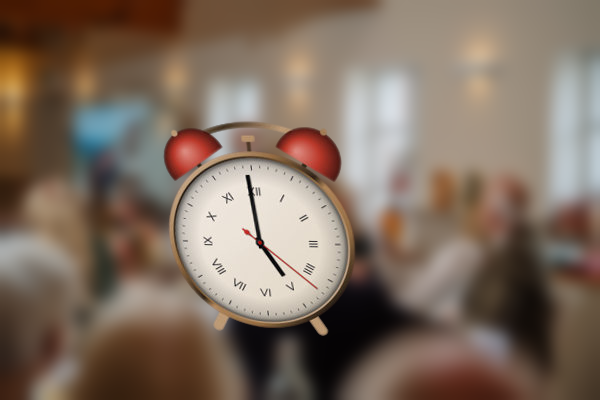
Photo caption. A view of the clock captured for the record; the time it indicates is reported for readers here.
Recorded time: 4:59:22
